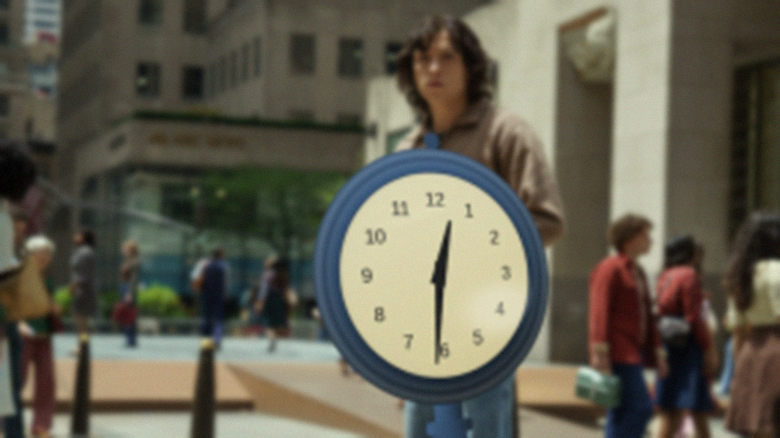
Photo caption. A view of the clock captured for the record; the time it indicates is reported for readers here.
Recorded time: 12:31
